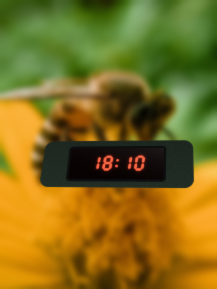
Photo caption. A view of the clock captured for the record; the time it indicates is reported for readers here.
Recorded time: 18:10
